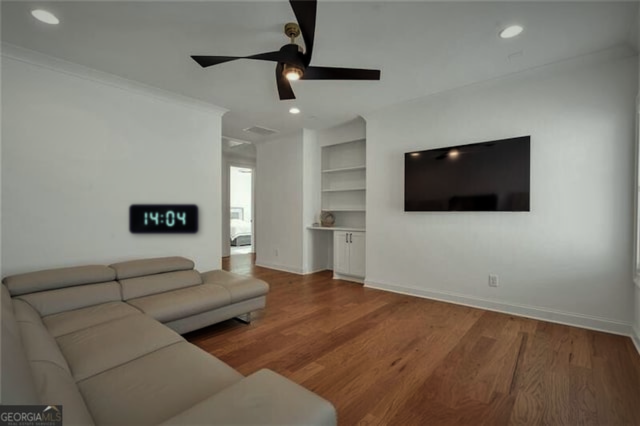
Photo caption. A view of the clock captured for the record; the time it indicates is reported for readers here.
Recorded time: 14:04
